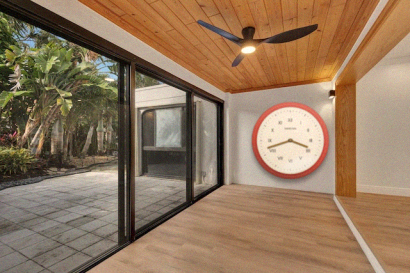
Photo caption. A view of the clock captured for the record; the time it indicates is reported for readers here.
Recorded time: 3:42
